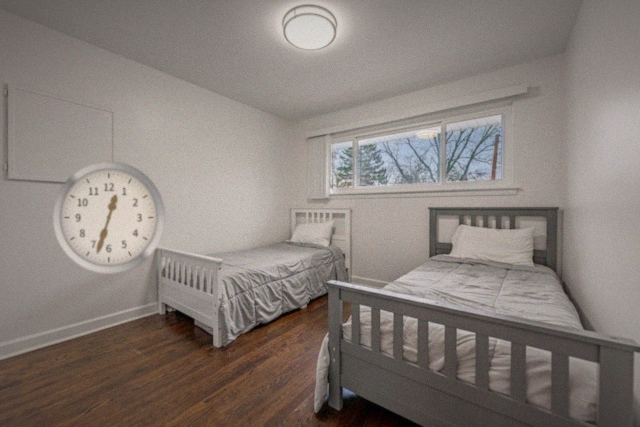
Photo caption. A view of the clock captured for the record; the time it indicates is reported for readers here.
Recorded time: 12:33
